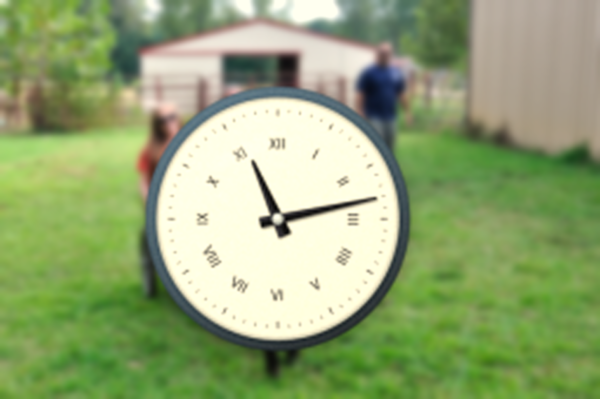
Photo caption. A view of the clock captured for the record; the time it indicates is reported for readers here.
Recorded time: 11:13
